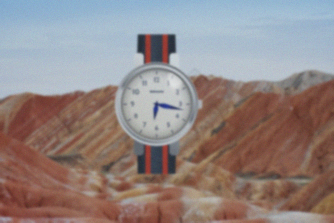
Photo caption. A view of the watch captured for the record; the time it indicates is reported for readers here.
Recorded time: 6:17
